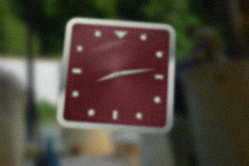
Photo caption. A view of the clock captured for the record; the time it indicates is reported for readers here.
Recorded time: 8:13
